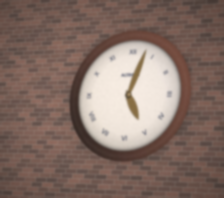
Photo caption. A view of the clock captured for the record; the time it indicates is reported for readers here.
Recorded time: 5:03
